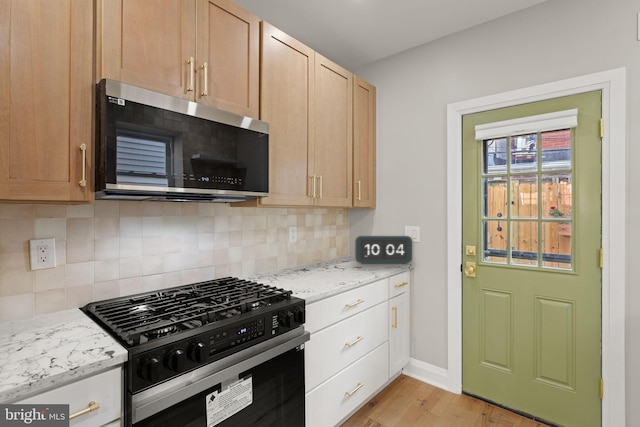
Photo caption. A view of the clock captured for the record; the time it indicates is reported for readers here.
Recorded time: 10:04
